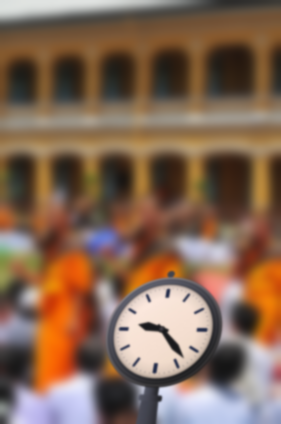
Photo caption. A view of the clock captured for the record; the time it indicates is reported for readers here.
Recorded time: 9:23
